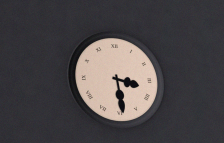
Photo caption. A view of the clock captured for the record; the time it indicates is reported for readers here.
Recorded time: 3:29
